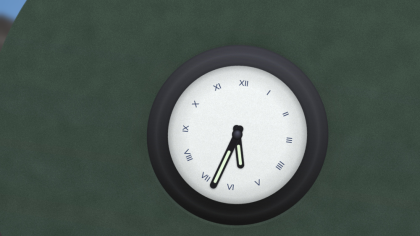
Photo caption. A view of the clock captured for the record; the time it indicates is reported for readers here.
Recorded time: 5:33
